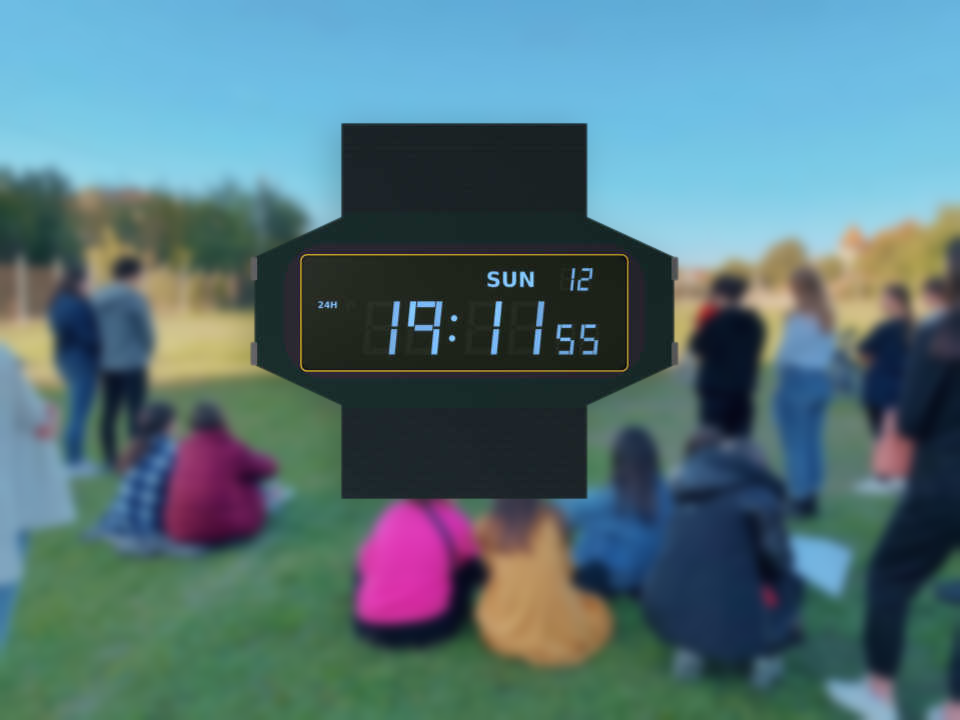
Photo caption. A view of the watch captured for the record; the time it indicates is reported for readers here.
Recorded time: 19:11:55
